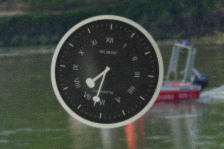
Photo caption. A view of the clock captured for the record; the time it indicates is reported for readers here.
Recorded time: 7:32
